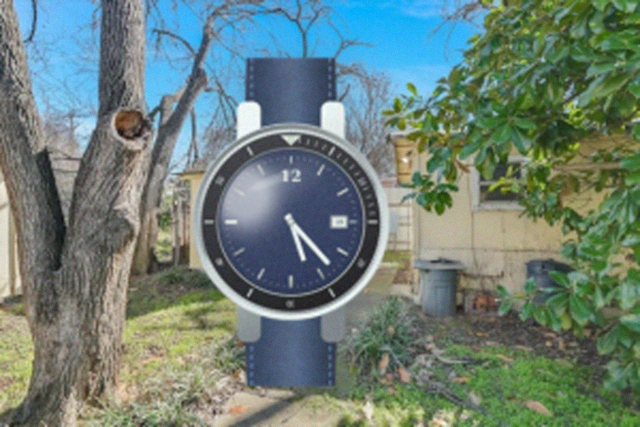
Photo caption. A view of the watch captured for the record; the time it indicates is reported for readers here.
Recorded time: 5:23
